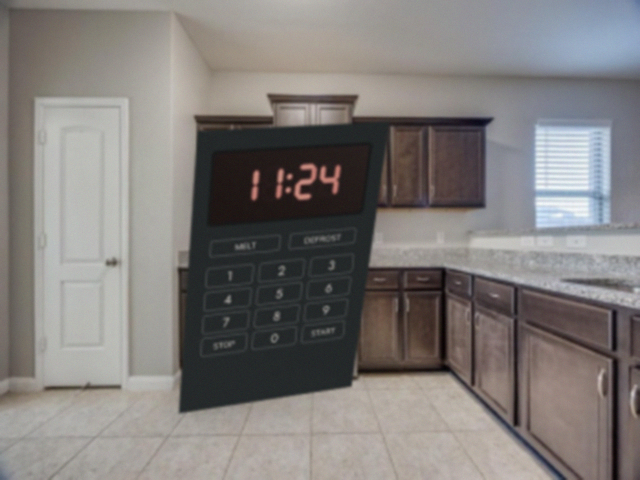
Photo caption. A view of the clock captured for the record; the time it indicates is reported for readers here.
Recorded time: 11:24
